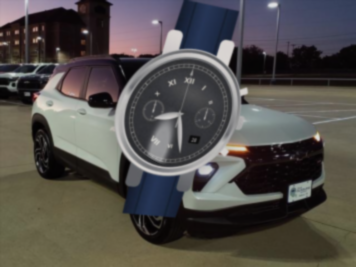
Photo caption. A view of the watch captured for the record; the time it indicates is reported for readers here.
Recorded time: 8:27
